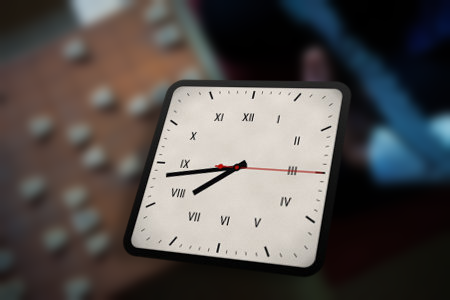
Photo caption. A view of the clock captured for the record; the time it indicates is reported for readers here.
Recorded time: 7:43:15
